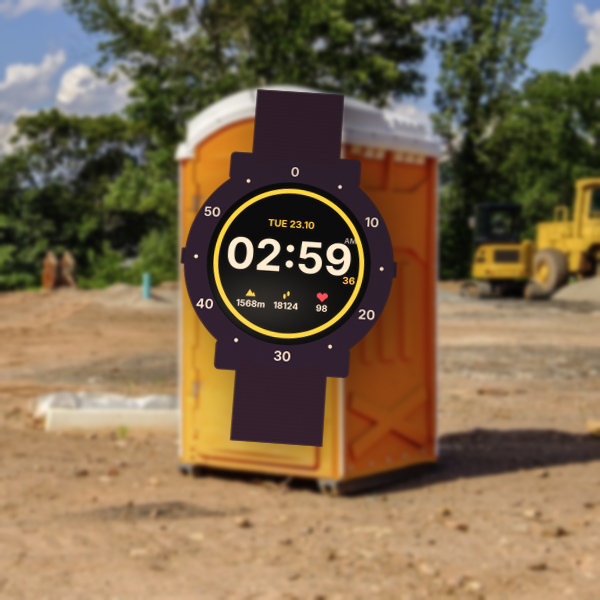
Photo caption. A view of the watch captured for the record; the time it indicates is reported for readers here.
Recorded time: 2:59:36
